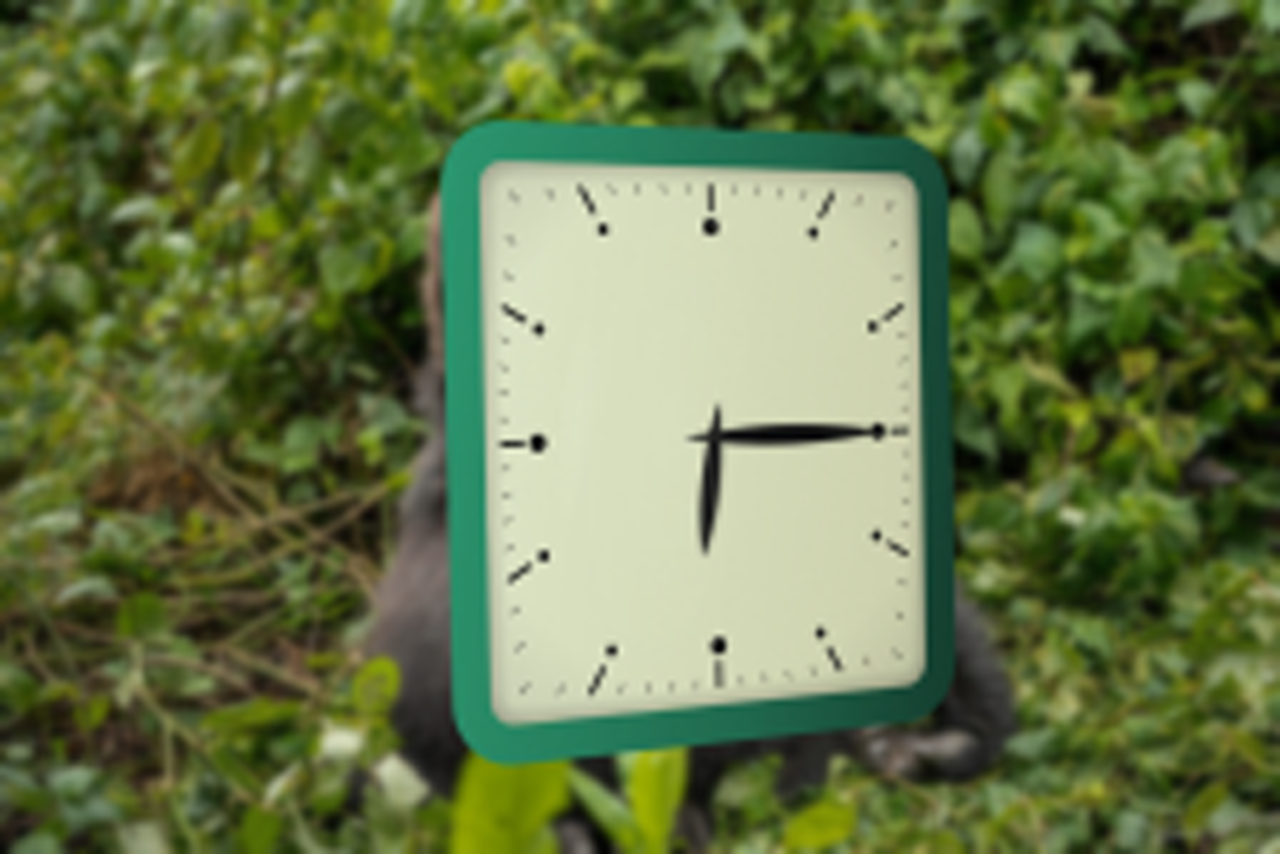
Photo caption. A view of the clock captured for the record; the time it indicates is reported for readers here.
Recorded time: 6:15
